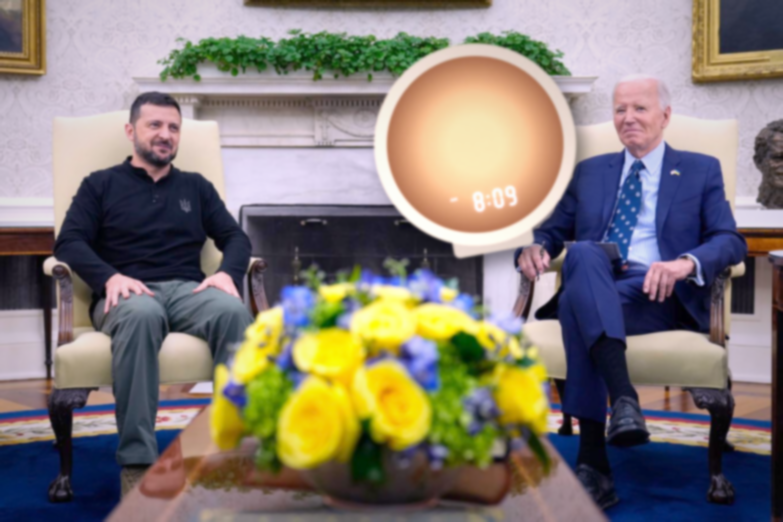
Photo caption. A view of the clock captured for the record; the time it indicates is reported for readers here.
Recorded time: 8:09
